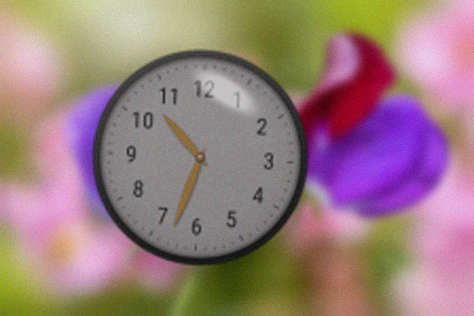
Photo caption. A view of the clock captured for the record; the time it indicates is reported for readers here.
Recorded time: 10:33
